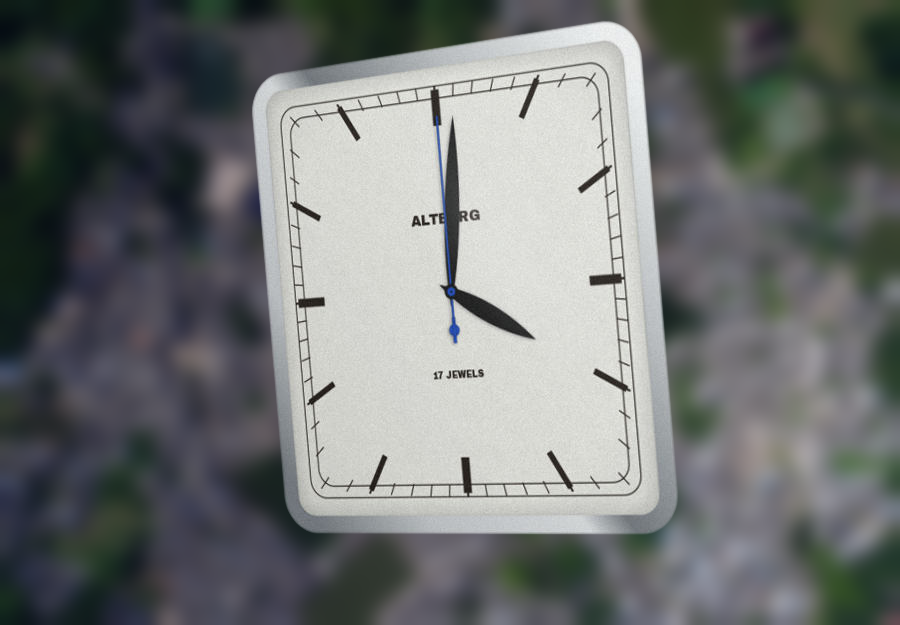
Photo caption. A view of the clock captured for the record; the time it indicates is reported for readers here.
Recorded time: 4:01:00
